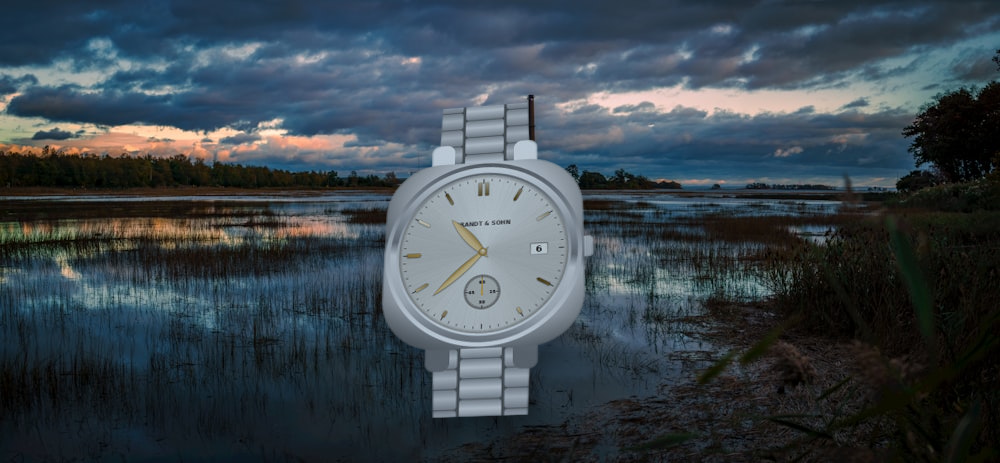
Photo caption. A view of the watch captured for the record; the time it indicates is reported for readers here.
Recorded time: 10:38
